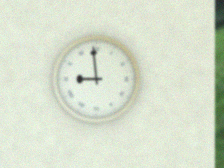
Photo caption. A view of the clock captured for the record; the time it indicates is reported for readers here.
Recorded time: 8:59
